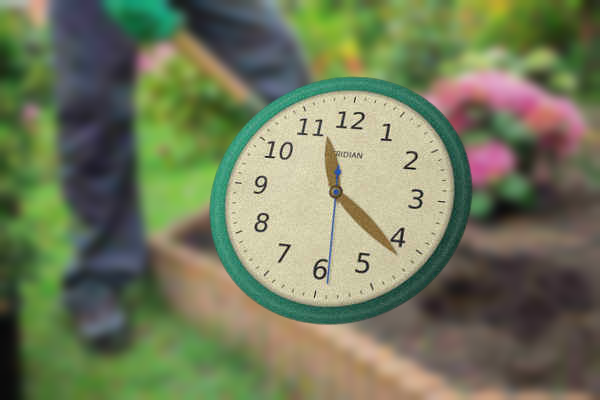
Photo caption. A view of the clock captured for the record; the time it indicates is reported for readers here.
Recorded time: 11:21:29
